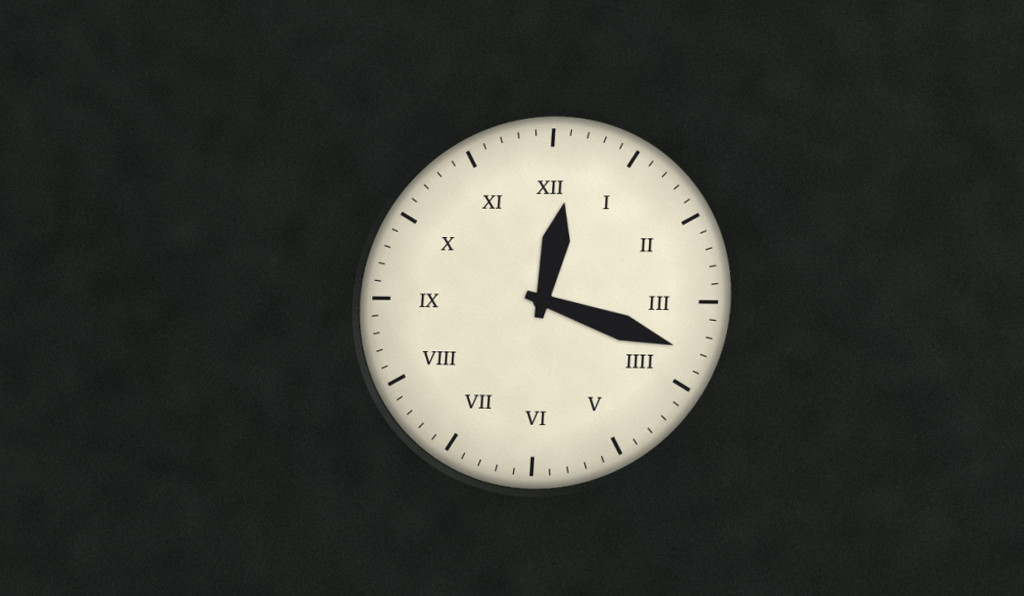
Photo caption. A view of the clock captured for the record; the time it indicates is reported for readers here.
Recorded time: 12:18
